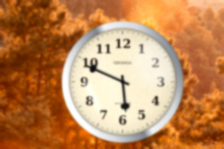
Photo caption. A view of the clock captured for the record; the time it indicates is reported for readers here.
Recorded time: 5:49
